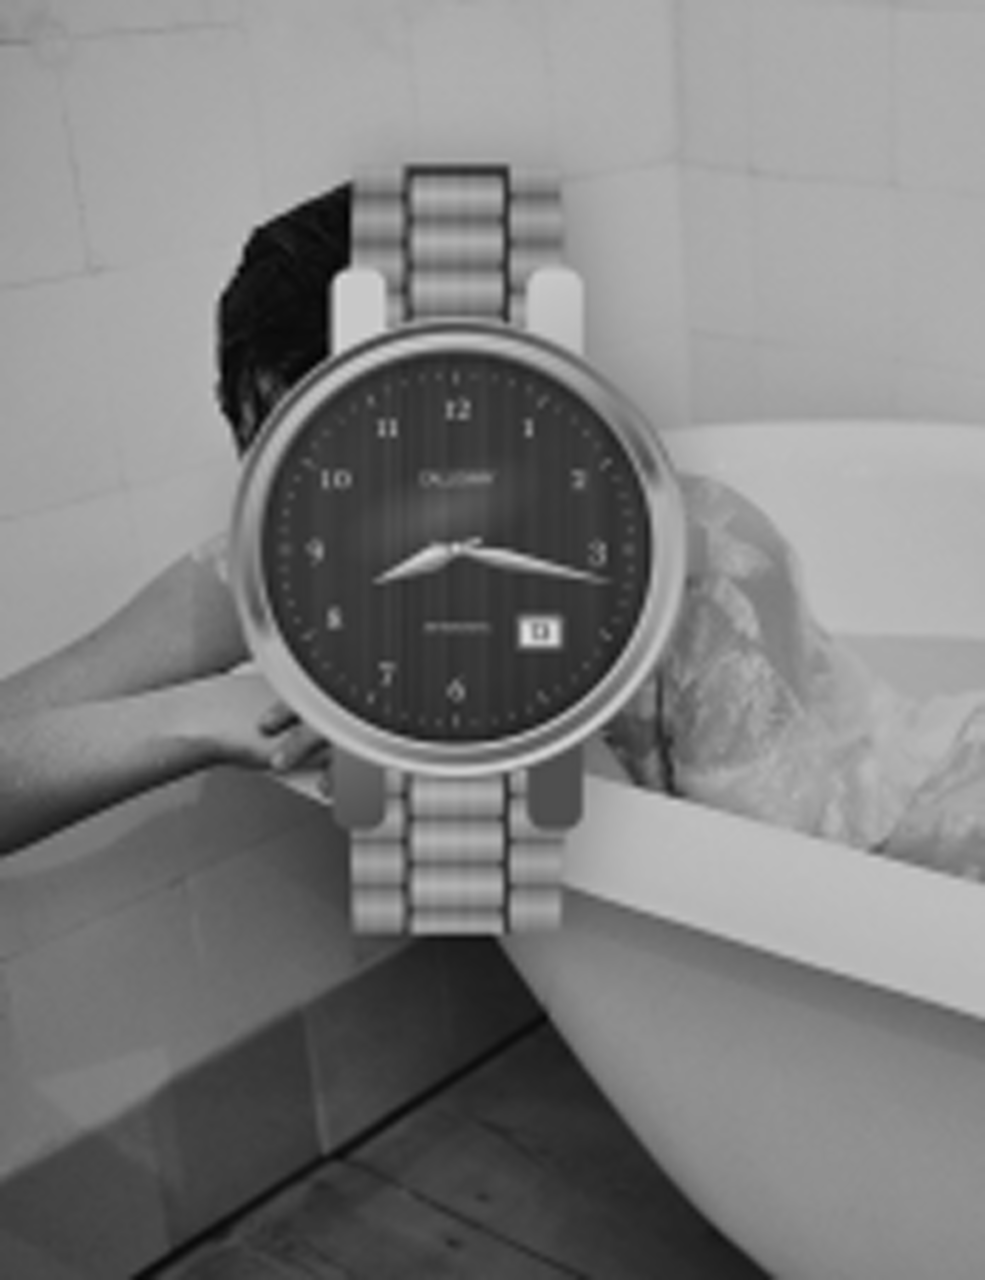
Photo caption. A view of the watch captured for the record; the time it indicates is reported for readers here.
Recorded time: 8:17
